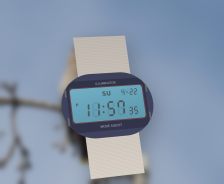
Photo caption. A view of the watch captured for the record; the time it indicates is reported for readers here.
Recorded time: 11:57:35
